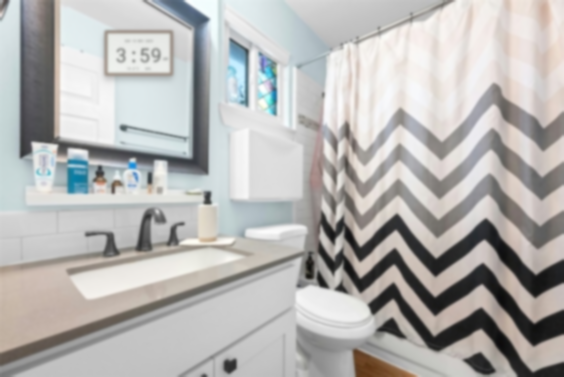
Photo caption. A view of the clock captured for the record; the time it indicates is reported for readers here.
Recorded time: 3:59
